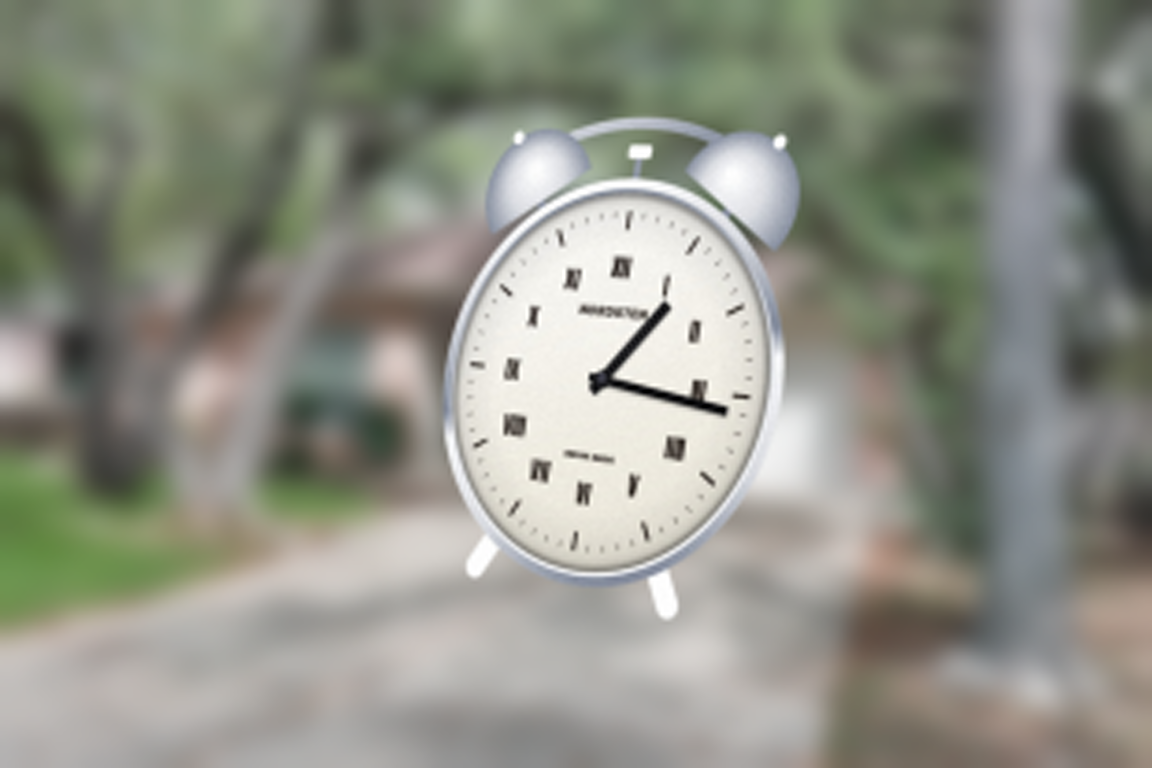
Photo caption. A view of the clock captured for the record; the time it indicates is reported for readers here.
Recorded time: 1:16
